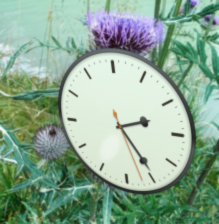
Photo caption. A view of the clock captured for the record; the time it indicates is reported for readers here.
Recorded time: 2:24:27
